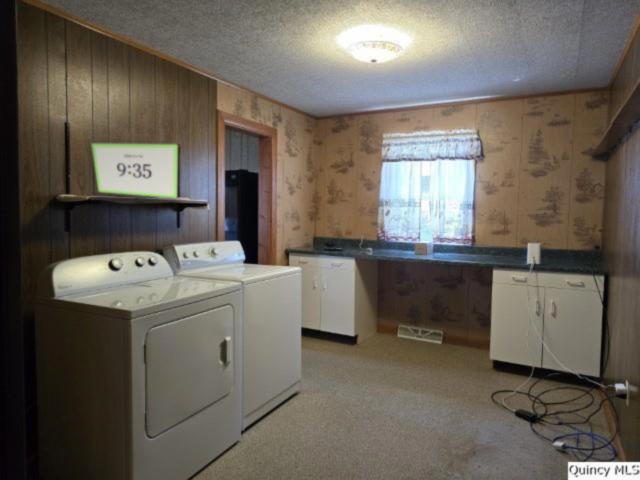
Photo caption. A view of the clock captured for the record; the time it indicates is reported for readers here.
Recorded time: 9:35
